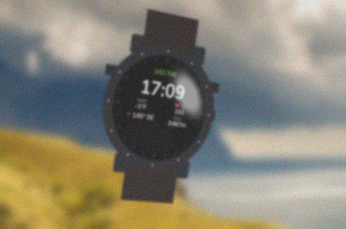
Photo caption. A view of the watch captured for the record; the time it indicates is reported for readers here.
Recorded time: 17:09
